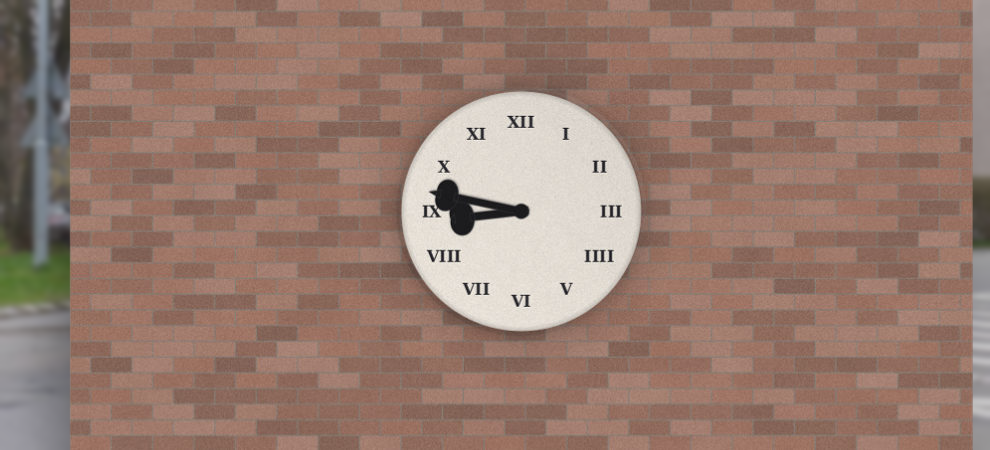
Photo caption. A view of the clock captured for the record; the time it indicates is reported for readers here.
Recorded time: 8:47
